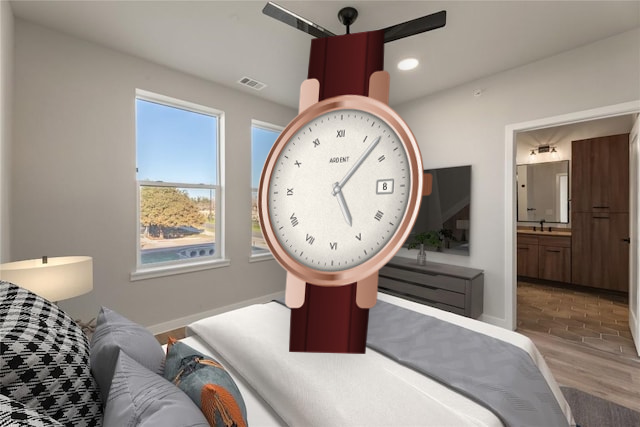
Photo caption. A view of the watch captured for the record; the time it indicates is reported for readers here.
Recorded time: 5:07
